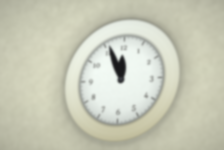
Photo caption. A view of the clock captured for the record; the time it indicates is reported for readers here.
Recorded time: 11:56
